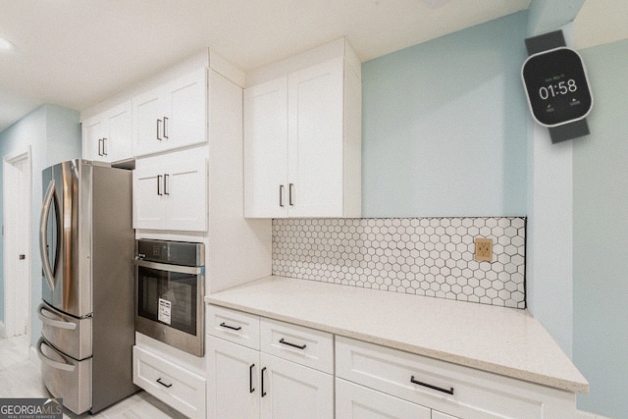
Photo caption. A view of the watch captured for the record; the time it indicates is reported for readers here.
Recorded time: 1:58
